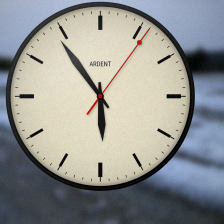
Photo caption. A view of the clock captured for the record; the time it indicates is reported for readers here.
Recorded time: 5:54:06
